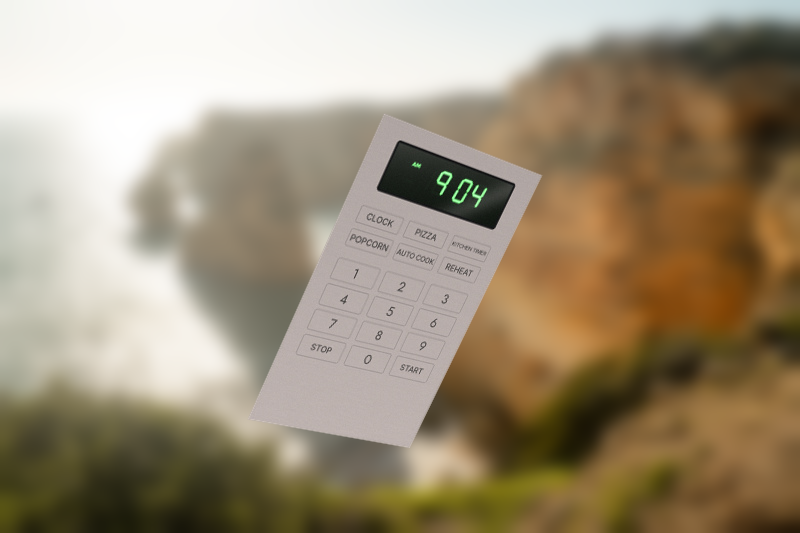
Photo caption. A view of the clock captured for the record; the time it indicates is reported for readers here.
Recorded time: 9:04
